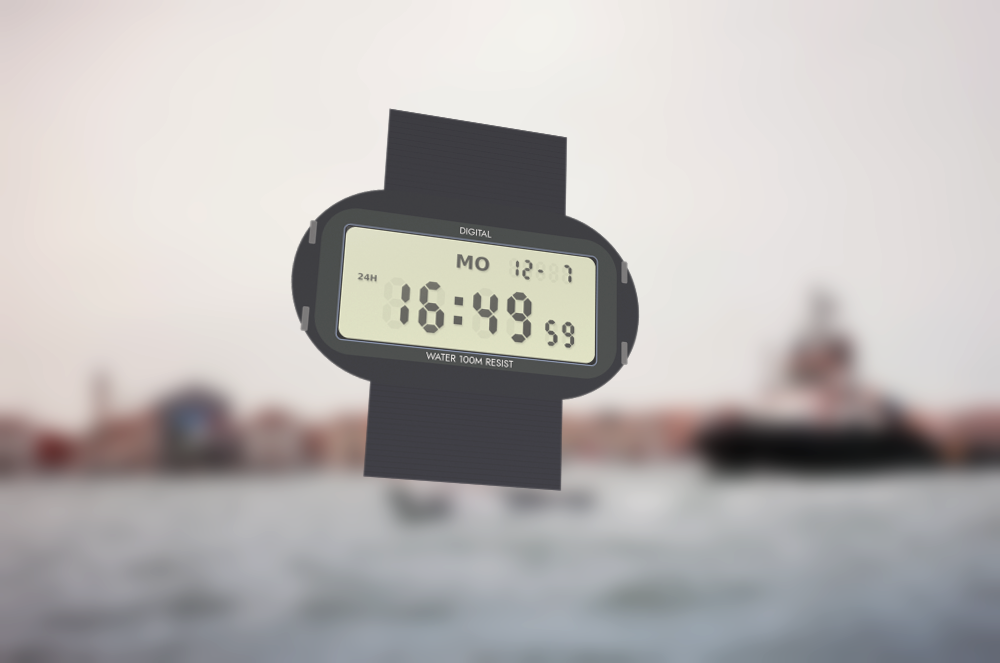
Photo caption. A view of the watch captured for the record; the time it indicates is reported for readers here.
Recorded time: 16:49:59
